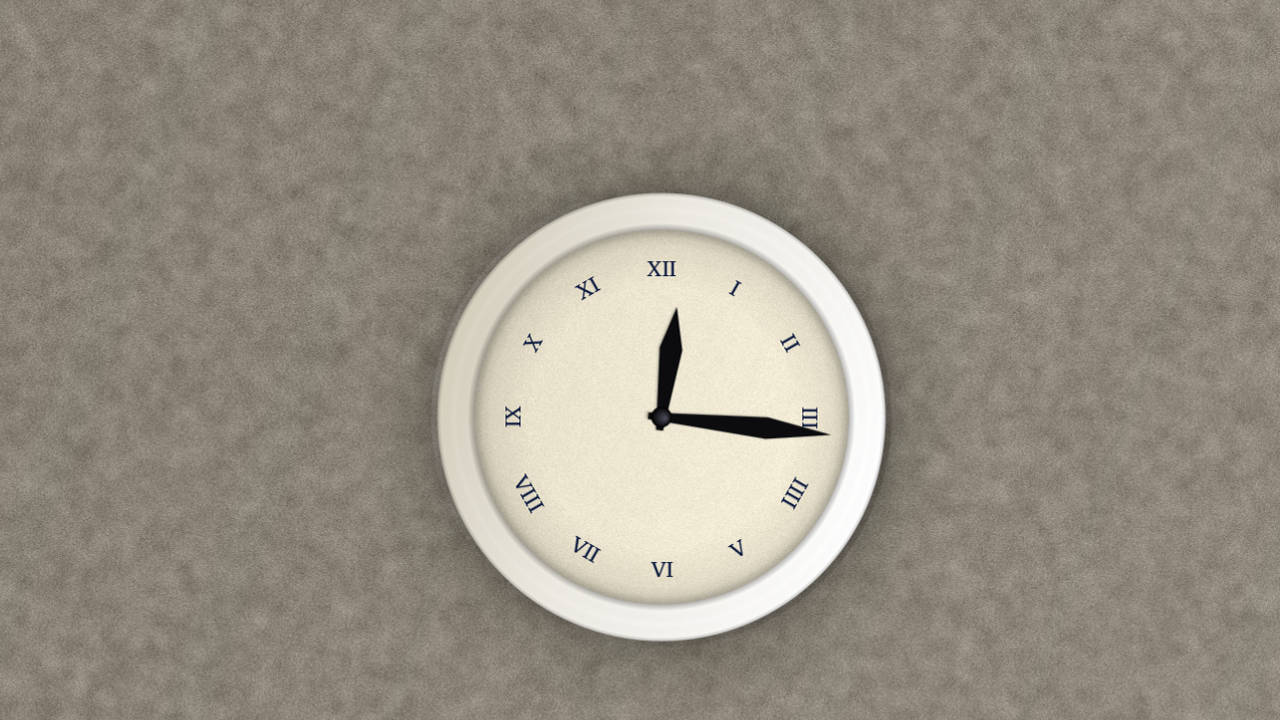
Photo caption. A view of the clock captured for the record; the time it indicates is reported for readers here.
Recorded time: 12:16
